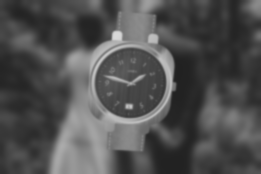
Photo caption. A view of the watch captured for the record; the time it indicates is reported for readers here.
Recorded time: 1:47
